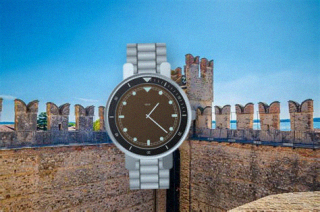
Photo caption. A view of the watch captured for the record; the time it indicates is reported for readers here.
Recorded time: 1:22
